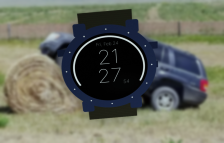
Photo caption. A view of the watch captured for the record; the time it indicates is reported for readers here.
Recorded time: 21:27
